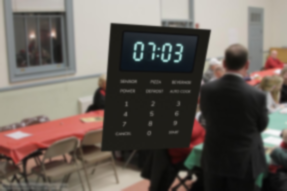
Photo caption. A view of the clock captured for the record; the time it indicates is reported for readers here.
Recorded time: 7:03
